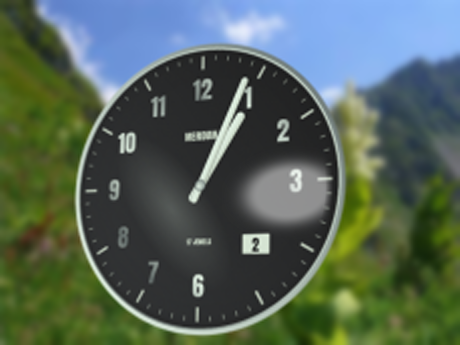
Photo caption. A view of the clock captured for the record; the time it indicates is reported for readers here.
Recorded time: 1:04
